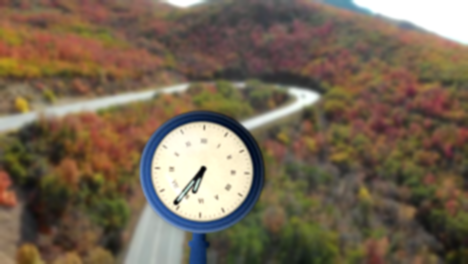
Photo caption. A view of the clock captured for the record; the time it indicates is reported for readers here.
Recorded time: 6:36
